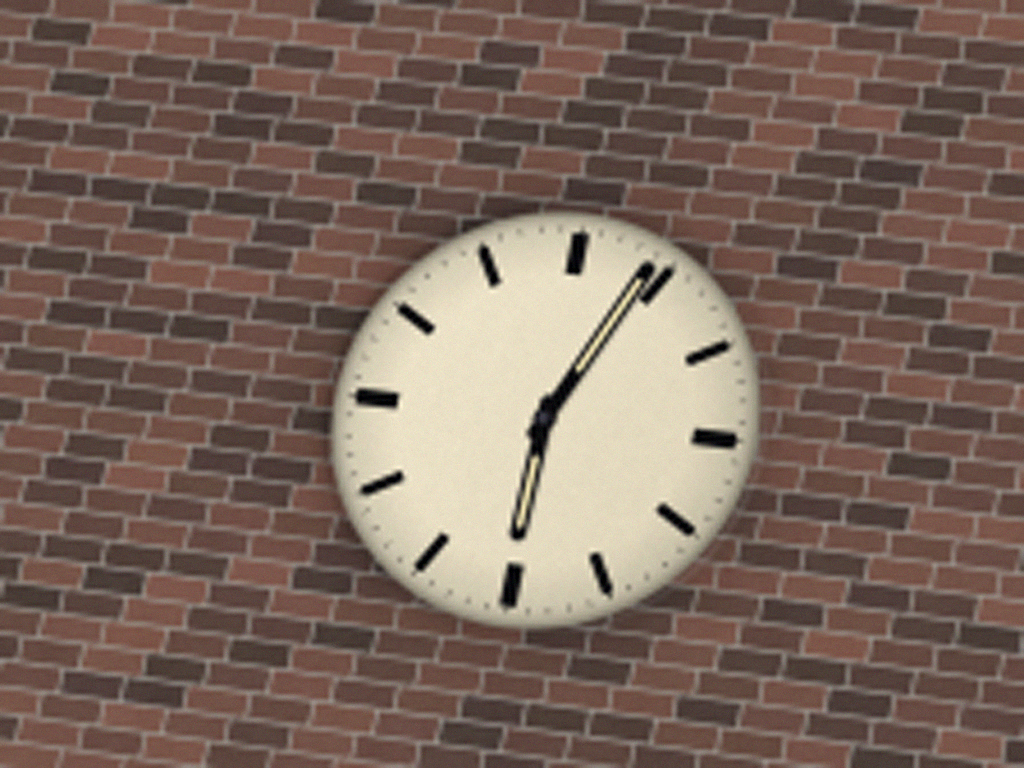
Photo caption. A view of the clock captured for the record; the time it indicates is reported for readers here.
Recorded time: 6:04
